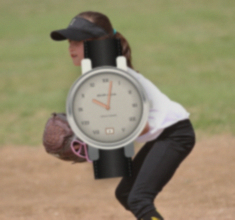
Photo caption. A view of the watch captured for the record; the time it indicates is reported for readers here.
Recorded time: 10:02
